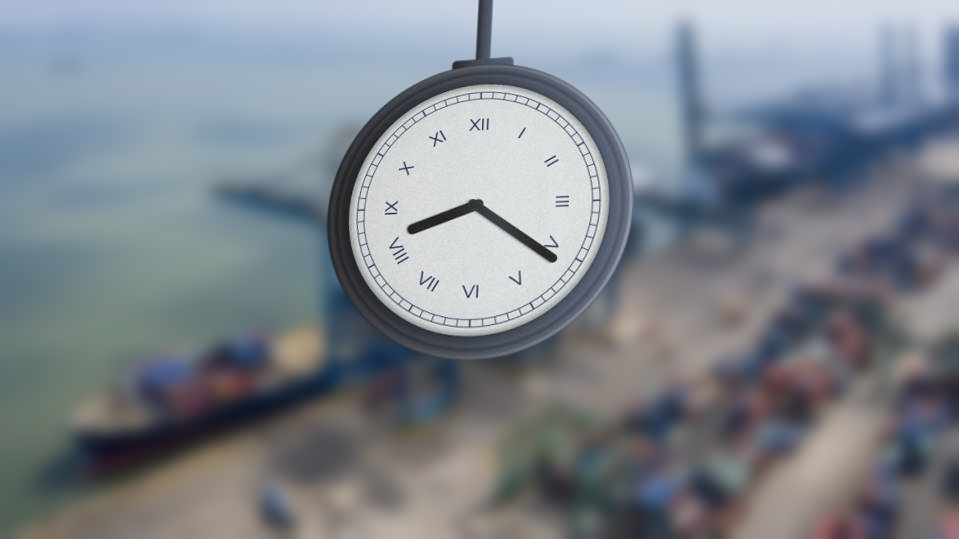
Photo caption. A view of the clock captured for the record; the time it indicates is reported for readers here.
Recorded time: 8:21
